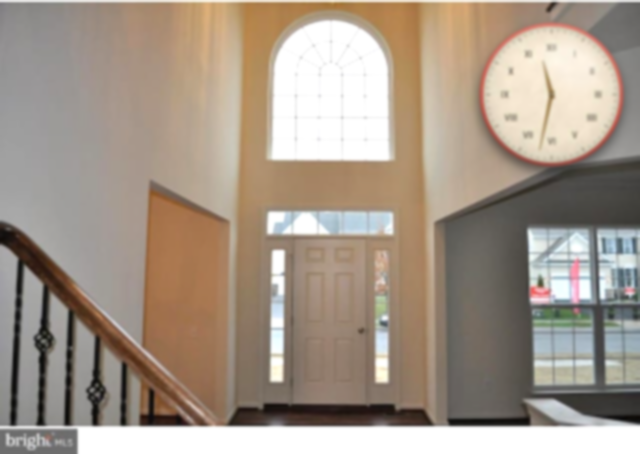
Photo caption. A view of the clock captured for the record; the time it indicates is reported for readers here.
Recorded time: 11:32
